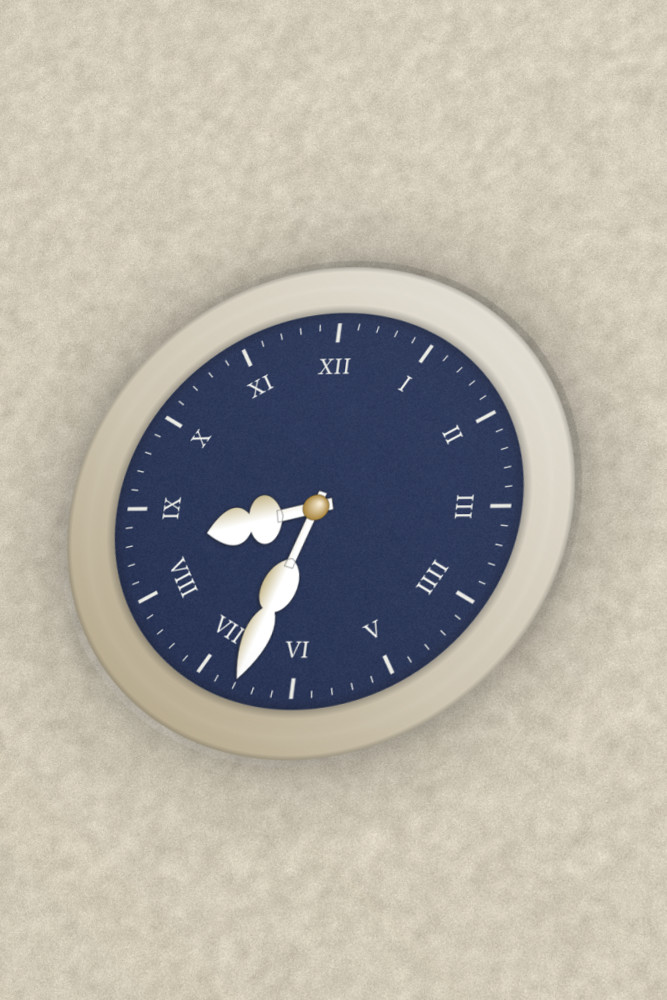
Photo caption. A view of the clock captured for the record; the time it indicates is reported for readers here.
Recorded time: 8:33
